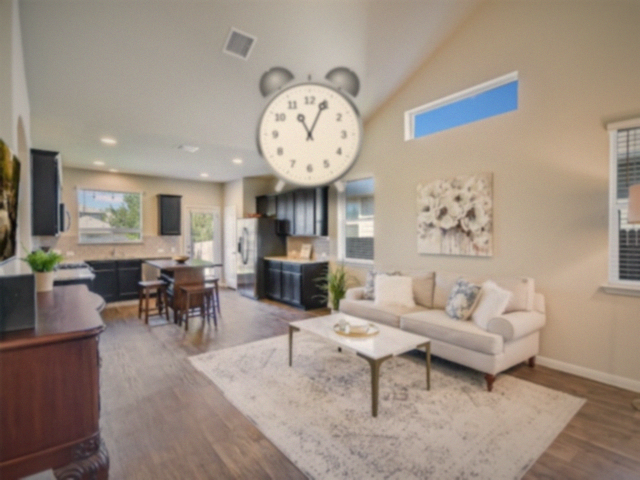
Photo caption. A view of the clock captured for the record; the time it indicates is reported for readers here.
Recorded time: 11:04
